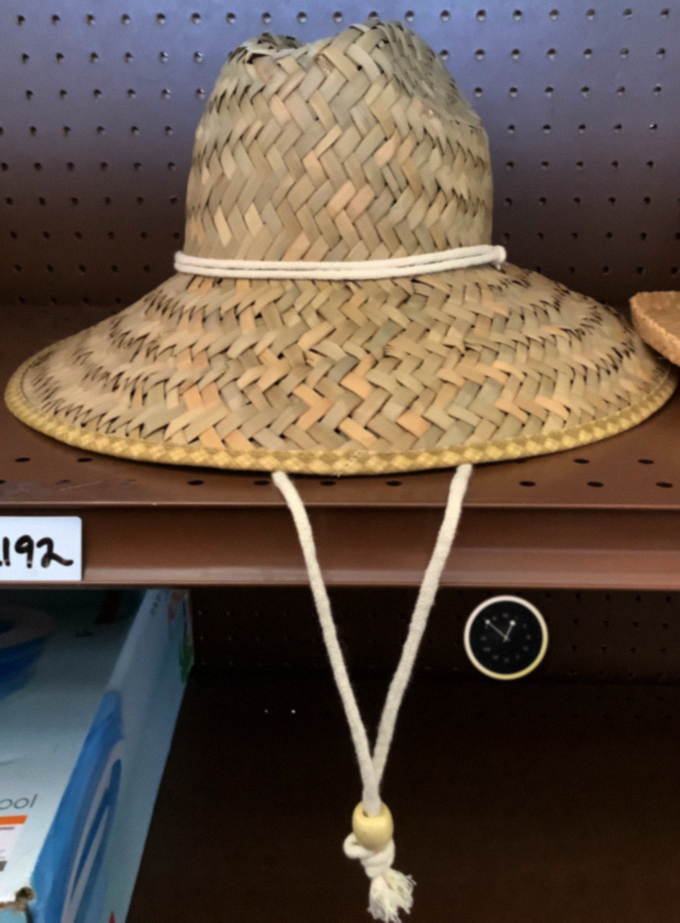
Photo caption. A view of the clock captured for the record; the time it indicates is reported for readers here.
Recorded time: 12:52
